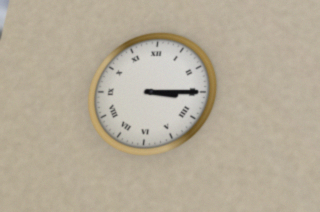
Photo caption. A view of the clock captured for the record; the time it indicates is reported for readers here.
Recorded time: 3:15
